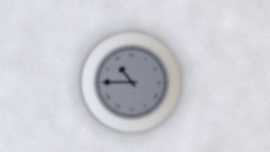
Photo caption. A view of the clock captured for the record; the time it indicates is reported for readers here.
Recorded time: 10:45
